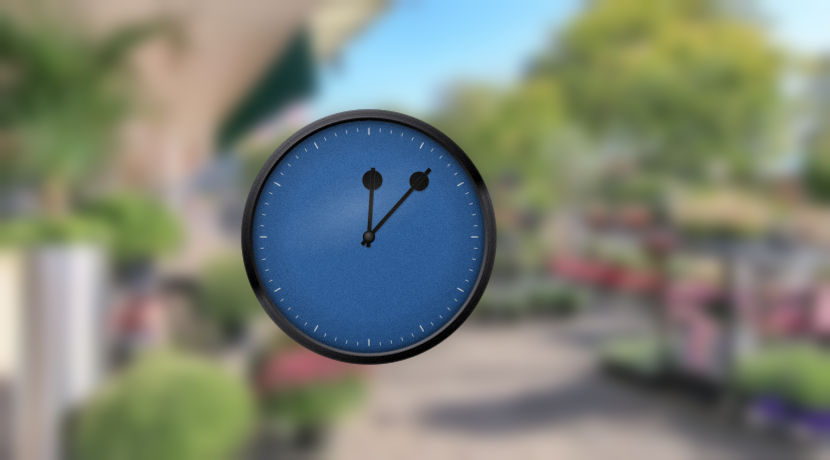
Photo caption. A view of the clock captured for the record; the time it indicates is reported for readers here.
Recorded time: 12:07
